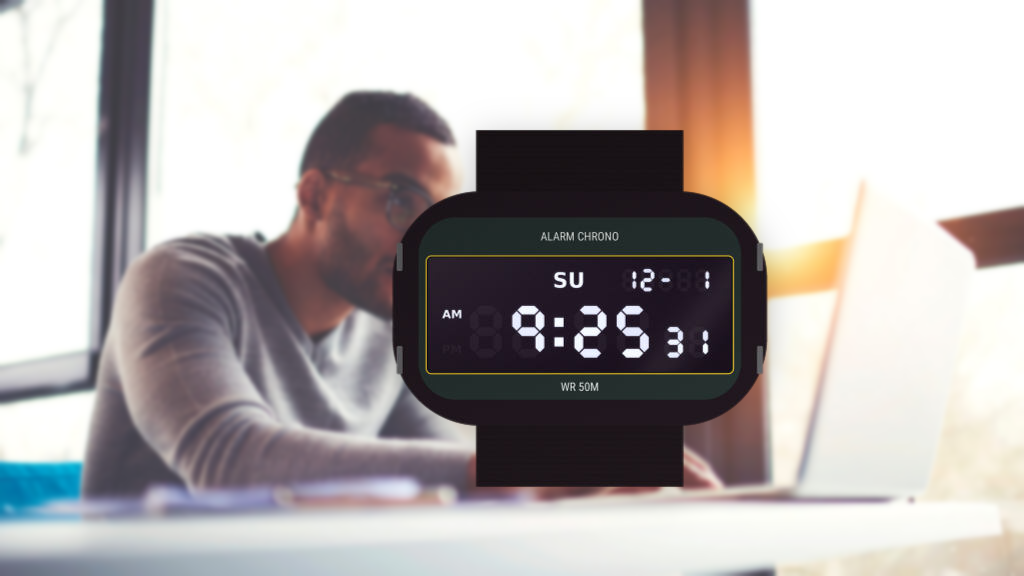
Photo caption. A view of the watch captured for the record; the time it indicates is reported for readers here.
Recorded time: 9:25:31
